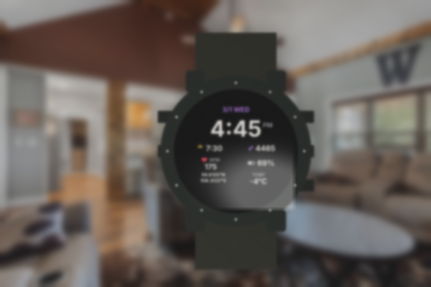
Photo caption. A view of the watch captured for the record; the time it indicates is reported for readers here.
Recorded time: 4:45
